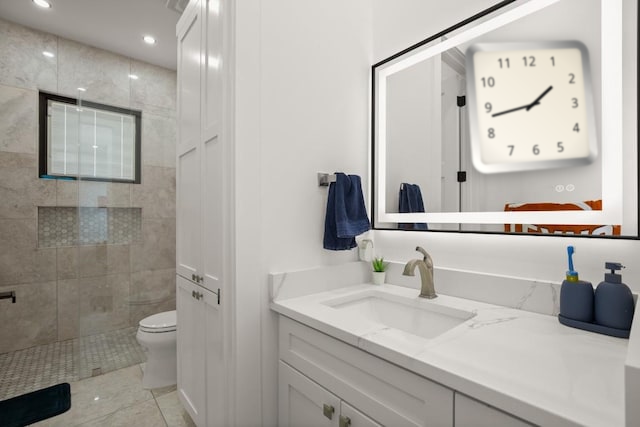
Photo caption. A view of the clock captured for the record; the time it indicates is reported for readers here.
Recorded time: 1:43
